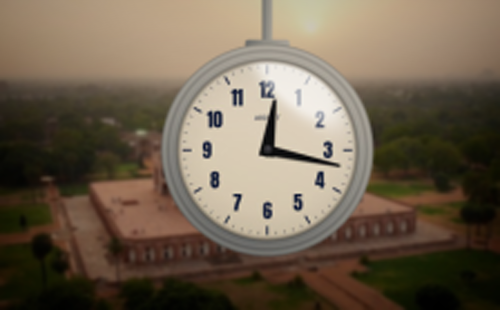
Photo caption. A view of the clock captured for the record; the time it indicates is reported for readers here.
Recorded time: 12:17
